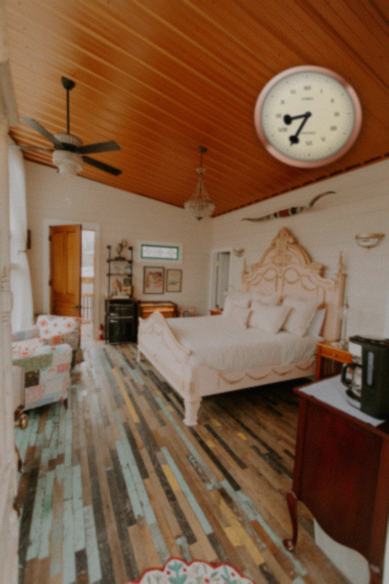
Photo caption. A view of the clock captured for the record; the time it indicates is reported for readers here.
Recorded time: 8:35
